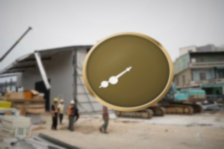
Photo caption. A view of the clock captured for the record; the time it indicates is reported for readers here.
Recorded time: 7:39
